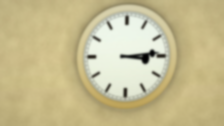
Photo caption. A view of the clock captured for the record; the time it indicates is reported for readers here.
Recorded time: 3:14
